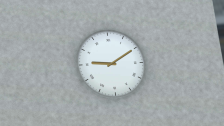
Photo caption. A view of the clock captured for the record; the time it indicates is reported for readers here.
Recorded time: 9:10
